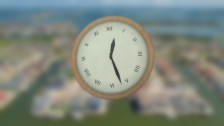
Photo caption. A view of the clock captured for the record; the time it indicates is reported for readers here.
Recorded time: 12:27
